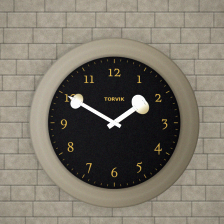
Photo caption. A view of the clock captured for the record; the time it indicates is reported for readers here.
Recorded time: 1:50
